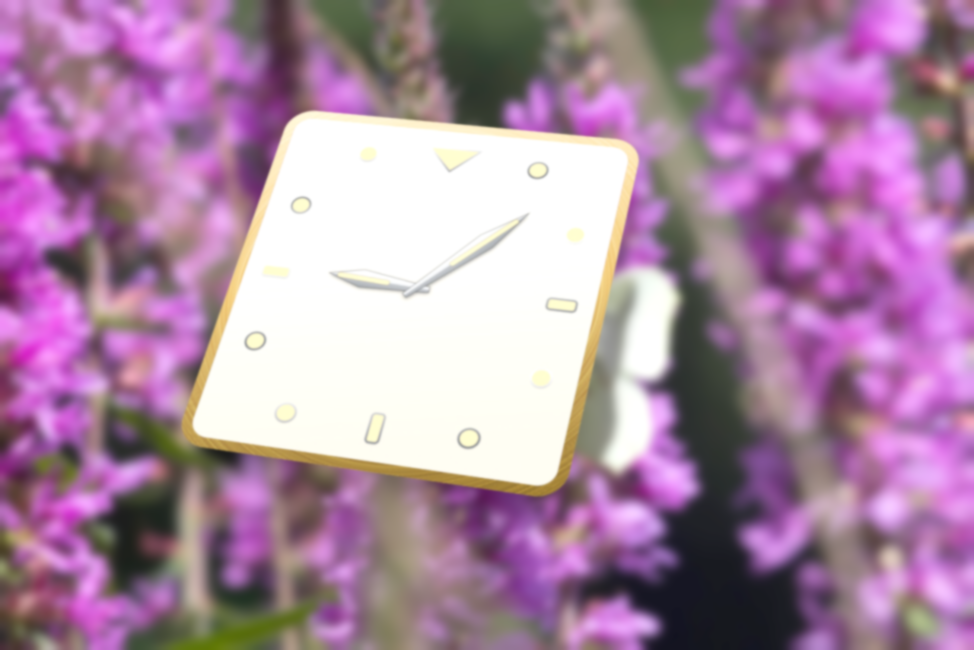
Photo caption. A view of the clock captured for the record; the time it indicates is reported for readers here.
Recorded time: 9:07
